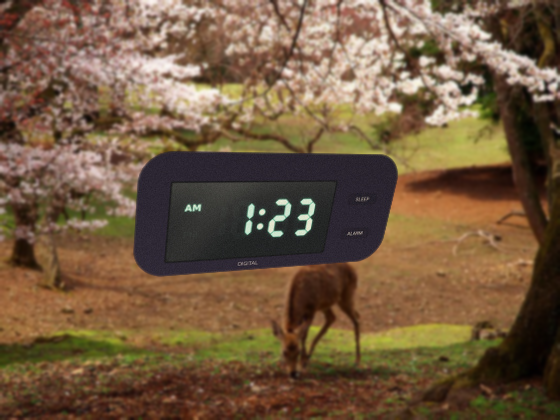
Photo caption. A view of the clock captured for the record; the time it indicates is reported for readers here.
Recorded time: 1:23
